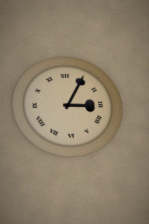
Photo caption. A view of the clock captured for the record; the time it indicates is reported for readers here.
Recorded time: 3:05
